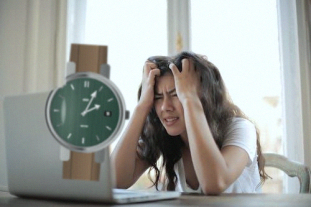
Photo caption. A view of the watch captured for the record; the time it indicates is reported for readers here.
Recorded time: 2:04
